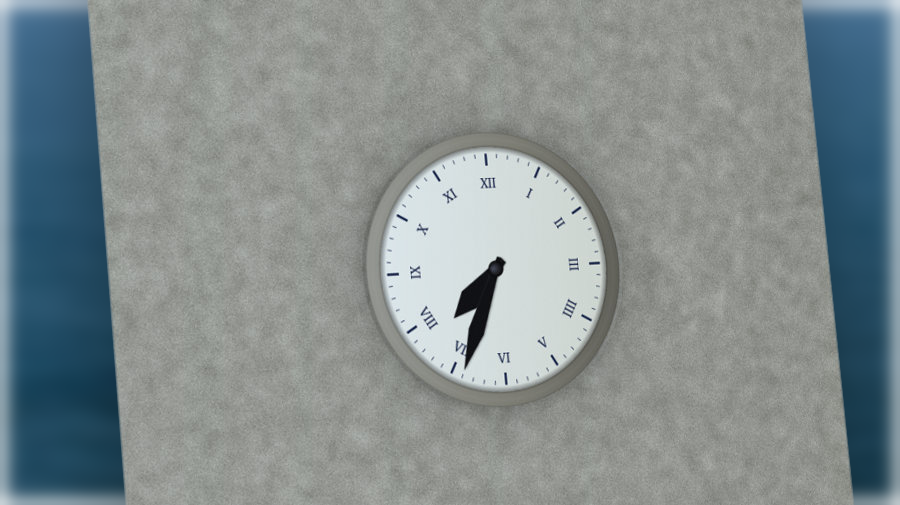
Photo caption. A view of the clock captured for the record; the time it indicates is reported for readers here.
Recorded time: 7:34
